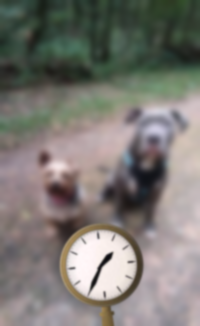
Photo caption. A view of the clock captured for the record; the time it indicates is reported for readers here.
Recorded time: 1:35
